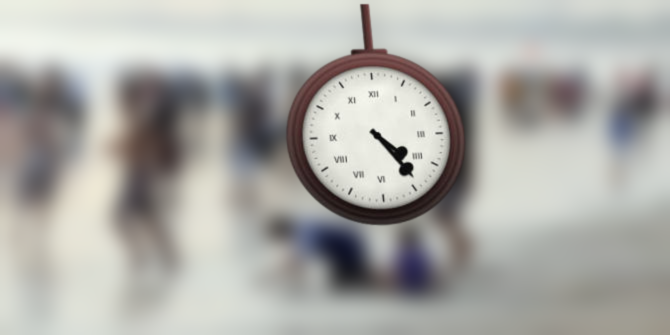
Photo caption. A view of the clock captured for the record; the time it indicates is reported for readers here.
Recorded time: 4:24
